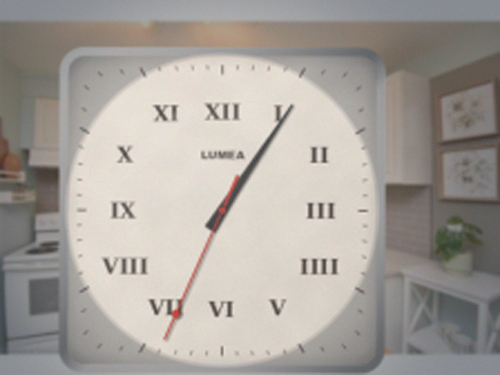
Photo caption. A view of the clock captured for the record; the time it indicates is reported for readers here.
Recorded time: 1:05:34
